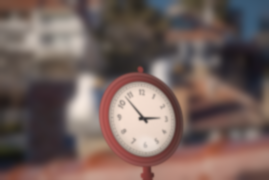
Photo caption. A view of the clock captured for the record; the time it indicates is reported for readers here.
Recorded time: 2:53
